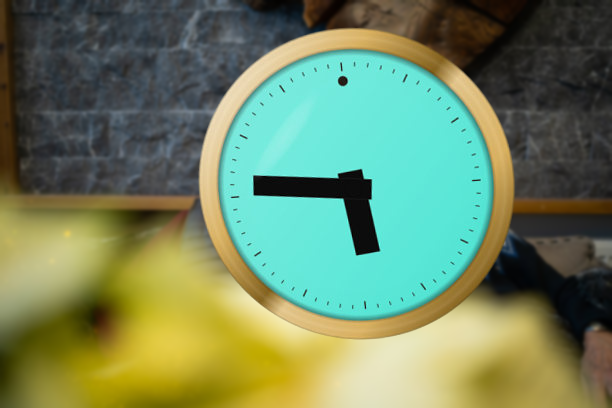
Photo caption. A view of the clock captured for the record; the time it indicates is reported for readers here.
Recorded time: 5:46
